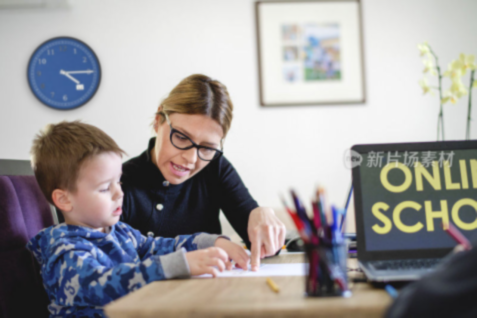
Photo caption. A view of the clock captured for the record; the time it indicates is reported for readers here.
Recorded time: 4:15
